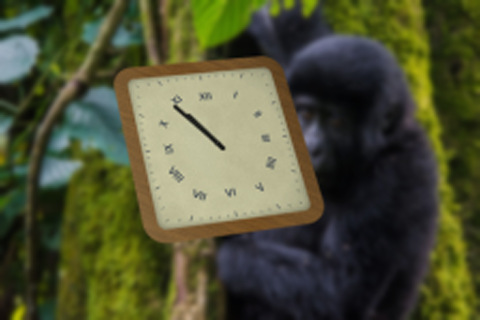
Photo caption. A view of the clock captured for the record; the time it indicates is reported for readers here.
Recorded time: 10:54
